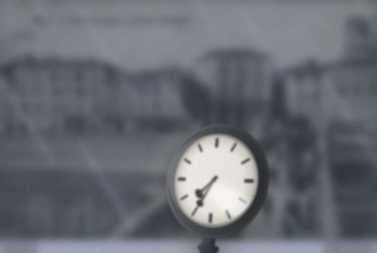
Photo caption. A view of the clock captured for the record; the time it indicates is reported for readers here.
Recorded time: 7:35
